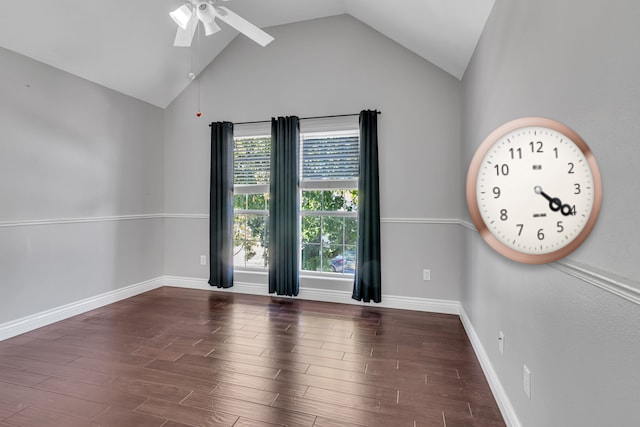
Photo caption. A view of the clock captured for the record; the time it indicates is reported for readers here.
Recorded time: 4:21
